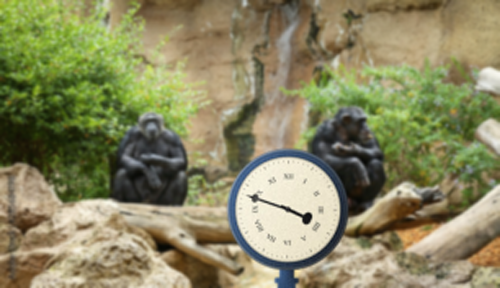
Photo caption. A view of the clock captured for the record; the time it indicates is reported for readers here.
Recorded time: 3:48
